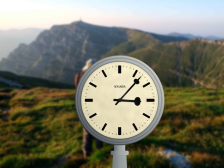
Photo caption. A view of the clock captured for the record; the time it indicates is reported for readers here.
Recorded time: 3:07
